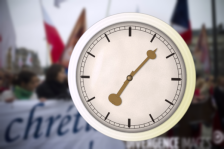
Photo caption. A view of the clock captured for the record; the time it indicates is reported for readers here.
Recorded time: 7:07
